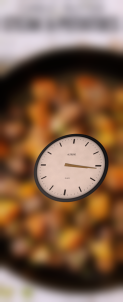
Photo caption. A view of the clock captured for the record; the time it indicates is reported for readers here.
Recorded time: 3:16
